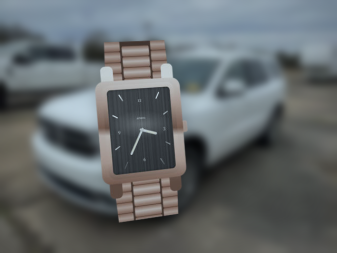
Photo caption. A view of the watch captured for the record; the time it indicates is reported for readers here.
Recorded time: 3:35
